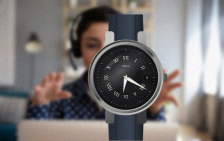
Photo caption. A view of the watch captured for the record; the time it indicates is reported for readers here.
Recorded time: 6:20
